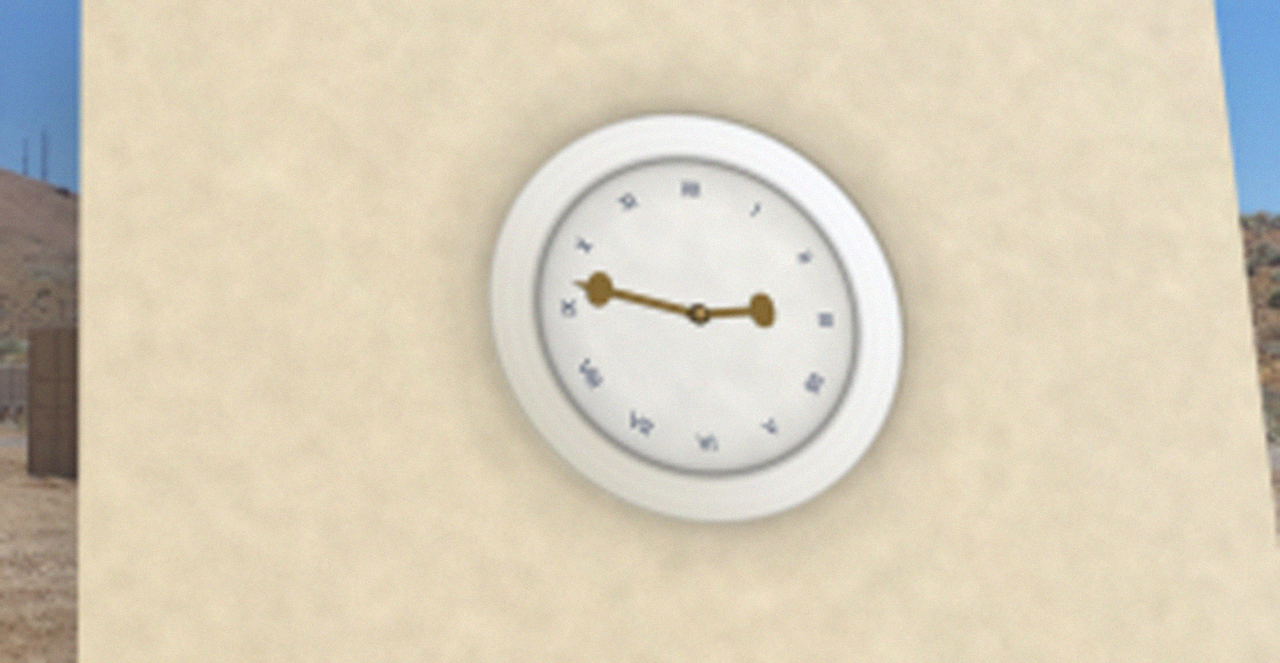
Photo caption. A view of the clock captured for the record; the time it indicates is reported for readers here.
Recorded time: 2:47
